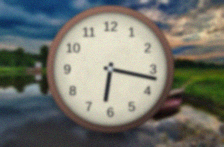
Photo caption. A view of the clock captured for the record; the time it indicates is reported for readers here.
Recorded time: 6:17
